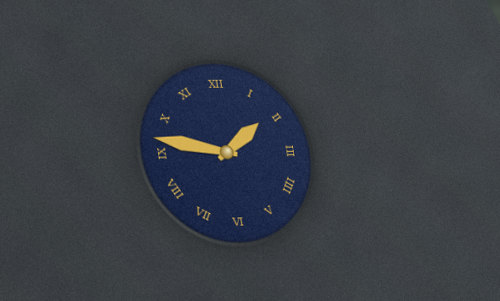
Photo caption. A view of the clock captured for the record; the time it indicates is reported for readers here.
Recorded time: 1:47
